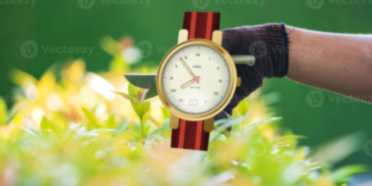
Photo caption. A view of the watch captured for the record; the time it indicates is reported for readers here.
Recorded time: 7:53
